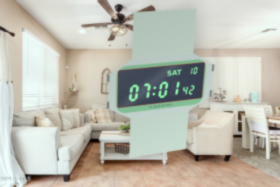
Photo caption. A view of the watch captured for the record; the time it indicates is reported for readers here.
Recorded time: 7:01:42
